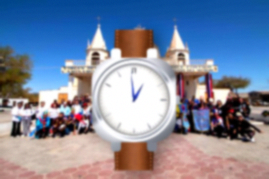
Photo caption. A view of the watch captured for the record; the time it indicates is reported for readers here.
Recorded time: 12:59
